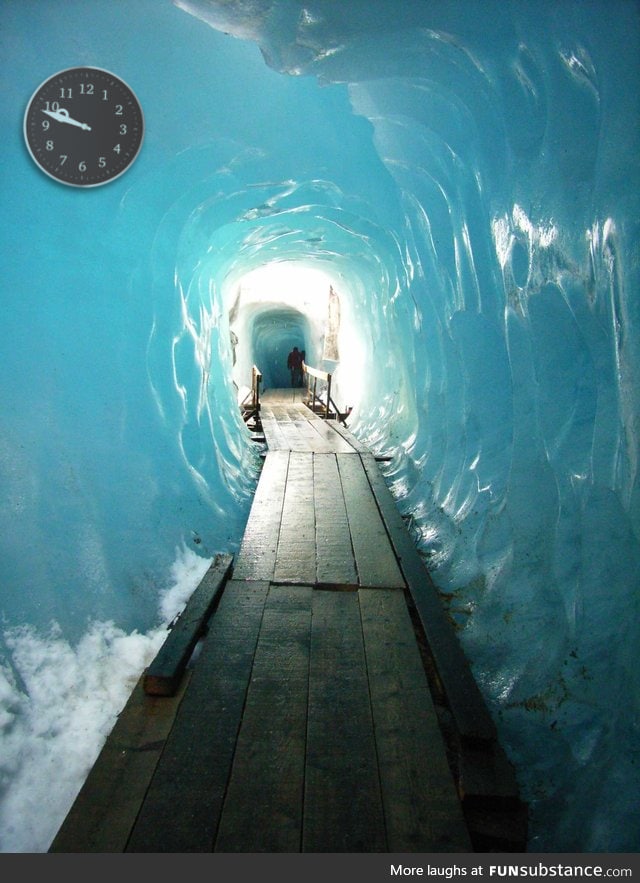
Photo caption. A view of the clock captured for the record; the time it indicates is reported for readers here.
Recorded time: 9:48
